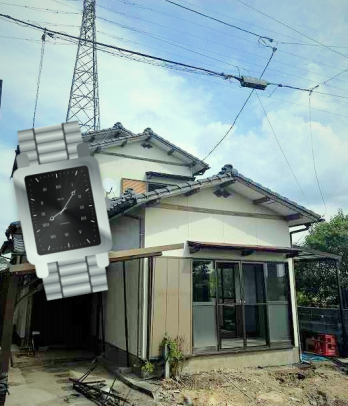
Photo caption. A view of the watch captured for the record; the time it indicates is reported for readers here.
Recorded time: 8:07
